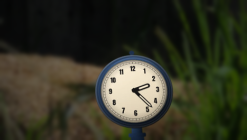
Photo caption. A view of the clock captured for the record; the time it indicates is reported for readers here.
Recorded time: 2:23
